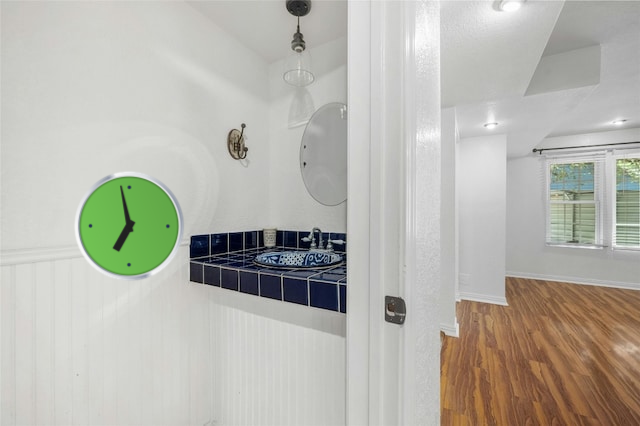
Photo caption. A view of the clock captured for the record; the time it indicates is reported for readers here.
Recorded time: 6:58
